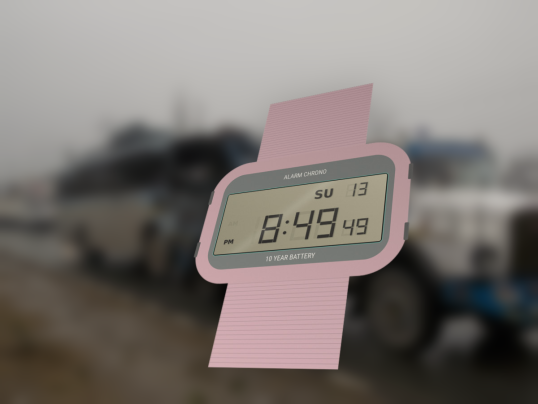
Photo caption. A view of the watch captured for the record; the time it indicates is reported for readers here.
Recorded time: 8:49:49
